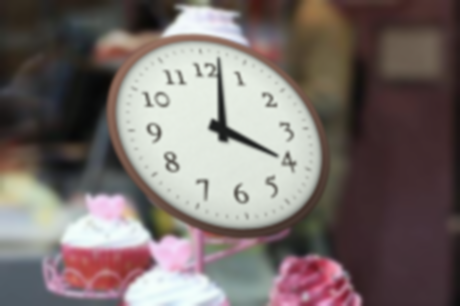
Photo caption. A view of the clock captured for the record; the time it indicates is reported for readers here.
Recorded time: 4:02
